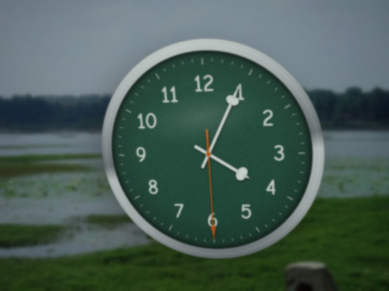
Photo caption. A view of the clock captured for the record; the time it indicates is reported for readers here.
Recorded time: 4:04:30
